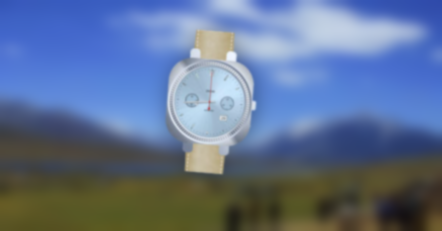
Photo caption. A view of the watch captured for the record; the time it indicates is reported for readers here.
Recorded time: 8:44
